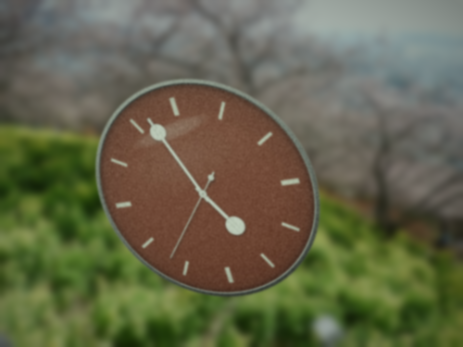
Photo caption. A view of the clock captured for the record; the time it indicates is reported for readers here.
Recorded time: 4:56:37
